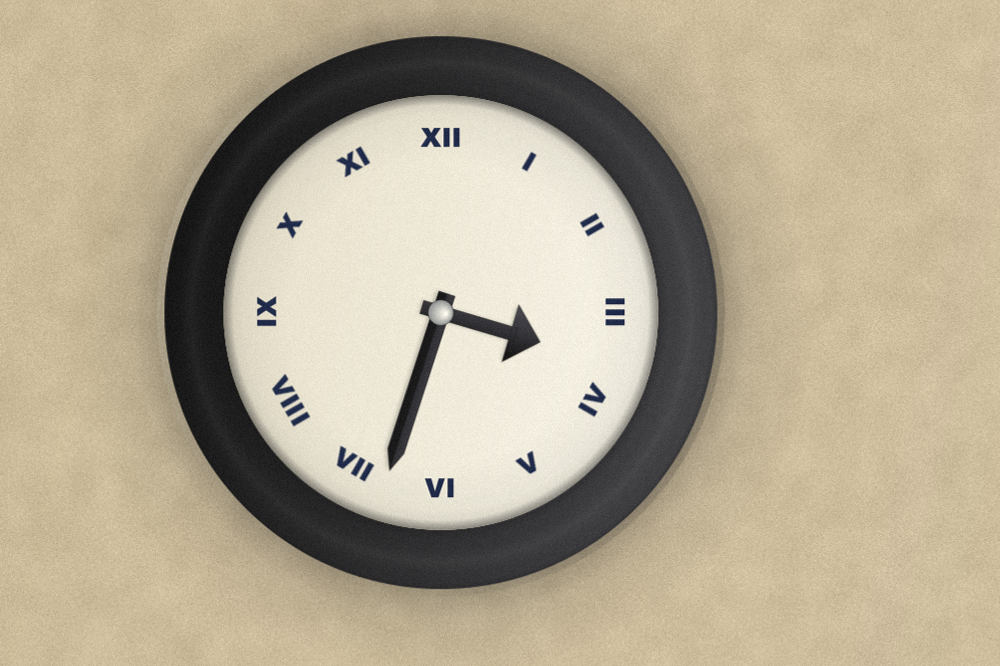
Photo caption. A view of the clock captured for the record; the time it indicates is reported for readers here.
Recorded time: 3:33
